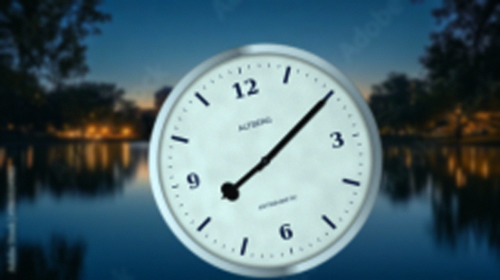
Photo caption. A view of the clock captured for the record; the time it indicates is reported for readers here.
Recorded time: 8:10
